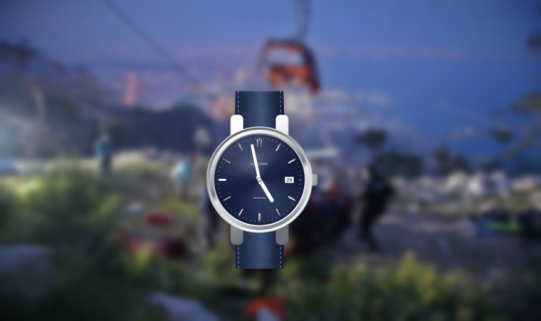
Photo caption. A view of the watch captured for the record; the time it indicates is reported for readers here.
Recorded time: 4:58
